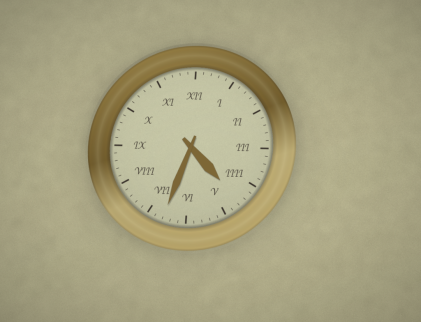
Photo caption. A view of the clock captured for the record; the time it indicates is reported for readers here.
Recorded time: 4:33
